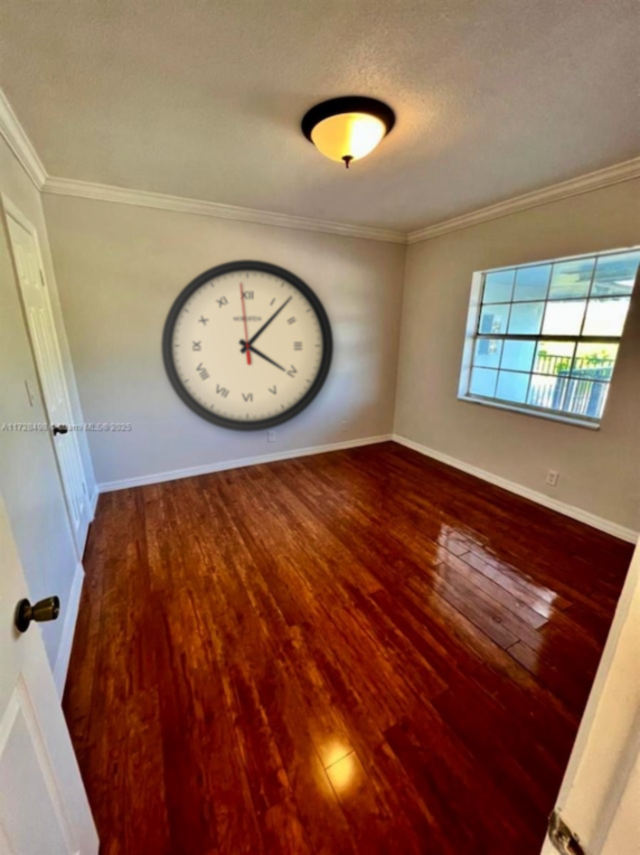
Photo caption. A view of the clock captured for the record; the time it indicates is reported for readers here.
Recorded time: 4:06:59
